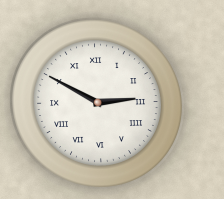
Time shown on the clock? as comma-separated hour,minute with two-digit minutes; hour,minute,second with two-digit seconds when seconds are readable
2,50
